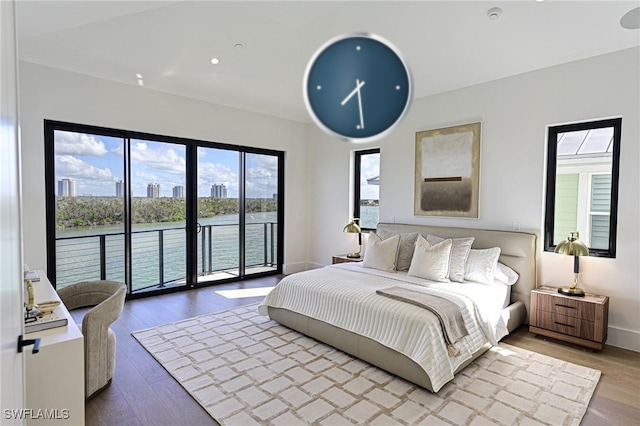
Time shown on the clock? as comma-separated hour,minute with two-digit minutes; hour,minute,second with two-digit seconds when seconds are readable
7,29
